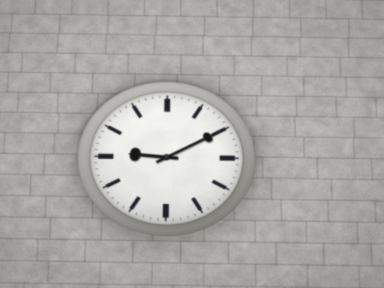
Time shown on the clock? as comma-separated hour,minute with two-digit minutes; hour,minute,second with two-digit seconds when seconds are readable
9,10
